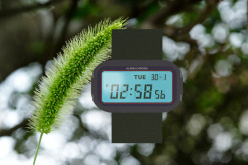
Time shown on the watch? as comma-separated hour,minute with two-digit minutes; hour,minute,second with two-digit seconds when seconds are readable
2,58,56
